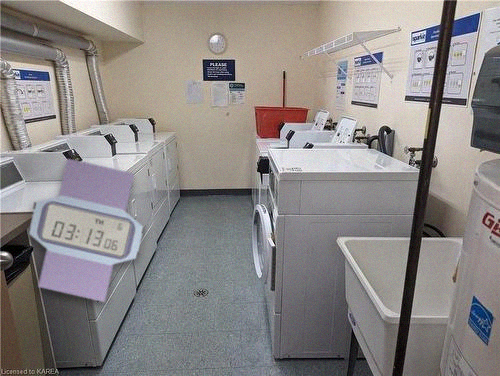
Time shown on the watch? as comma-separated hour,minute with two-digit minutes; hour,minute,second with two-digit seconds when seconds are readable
3,13,06
